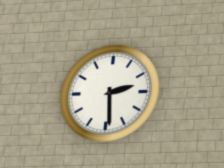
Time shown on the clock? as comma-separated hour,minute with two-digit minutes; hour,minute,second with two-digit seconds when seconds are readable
2,29
